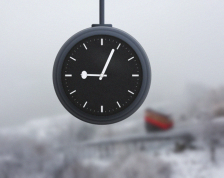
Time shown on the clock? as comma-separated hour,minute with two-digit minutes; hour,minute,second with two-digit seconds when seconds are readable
9,04
